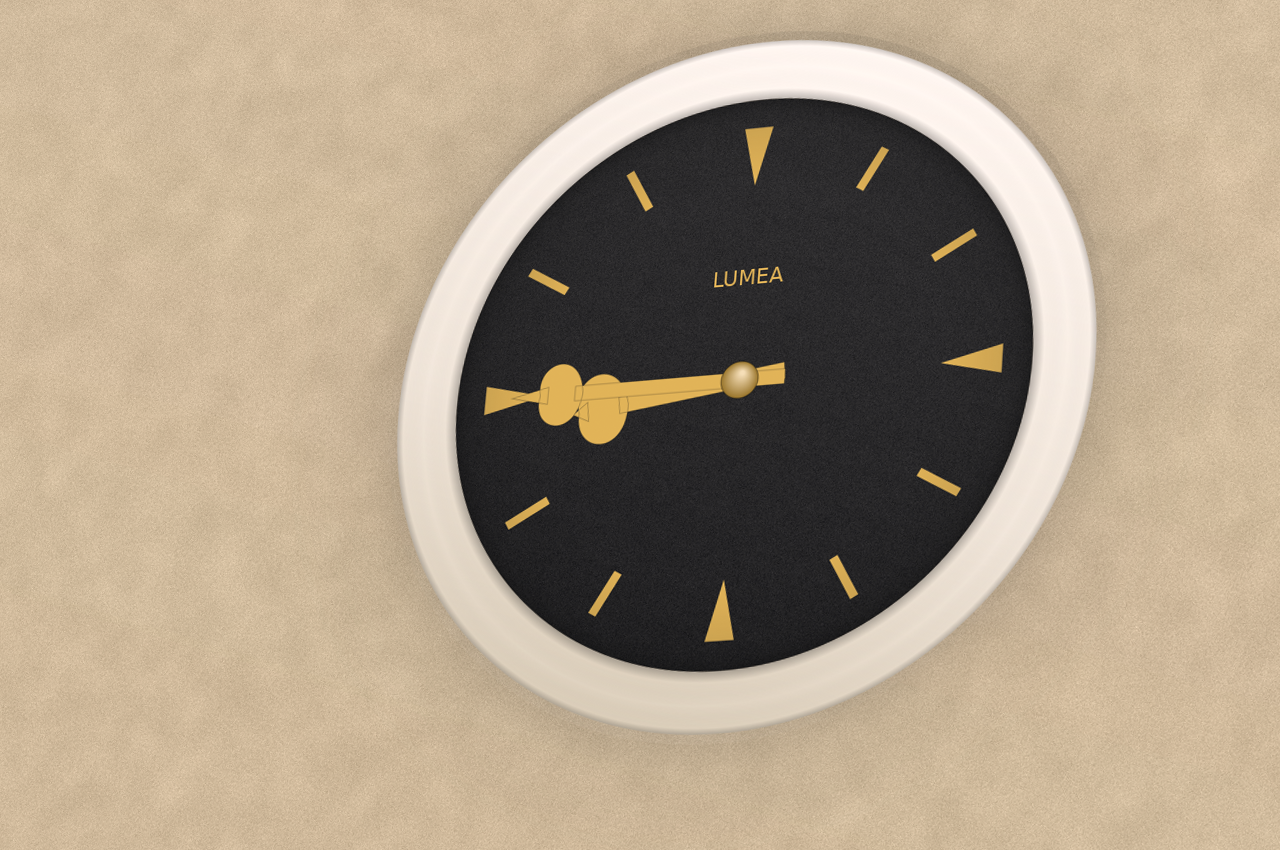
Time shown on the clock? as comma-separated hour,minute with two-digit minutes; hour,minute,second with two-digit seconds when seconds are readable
8,45
